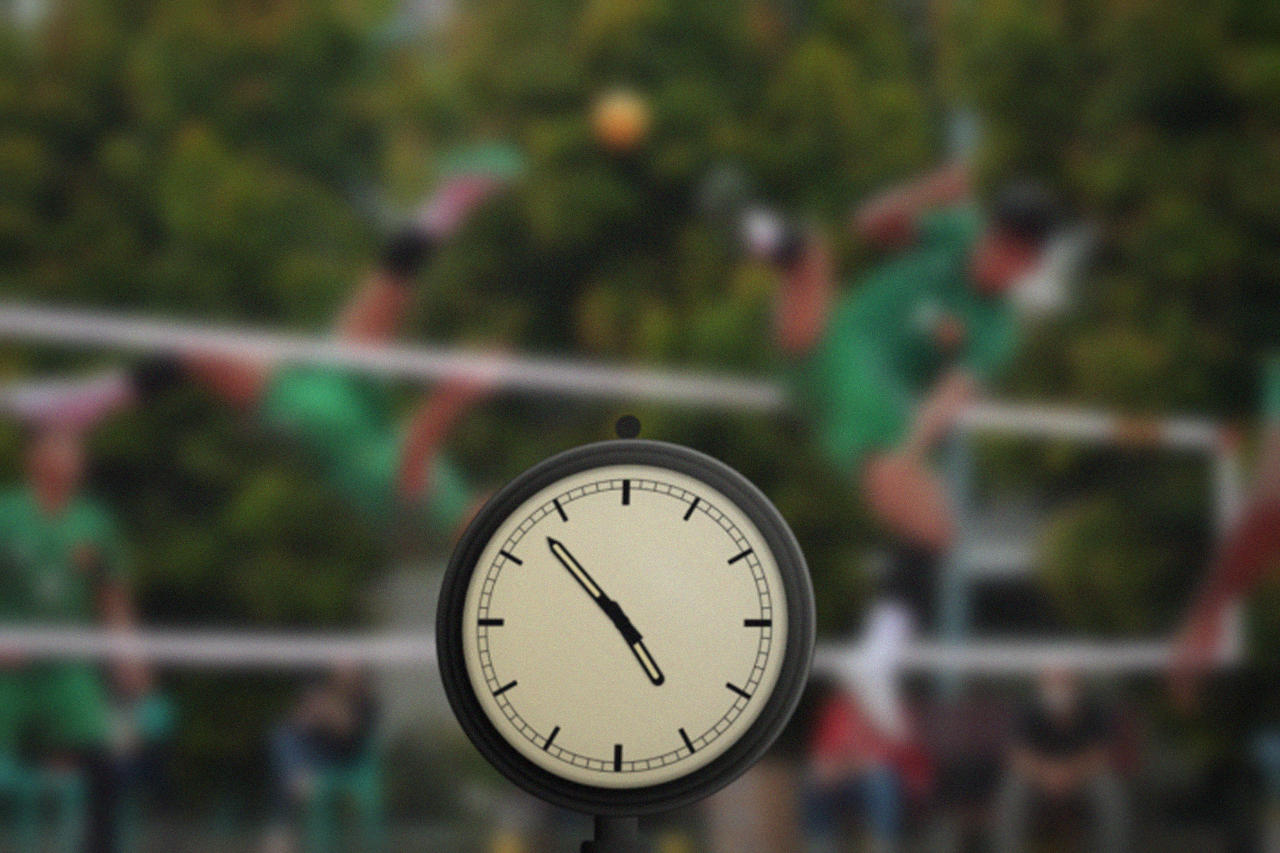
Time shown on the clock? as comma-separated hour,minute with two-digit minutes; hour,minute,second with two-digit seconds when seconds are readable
4,53
